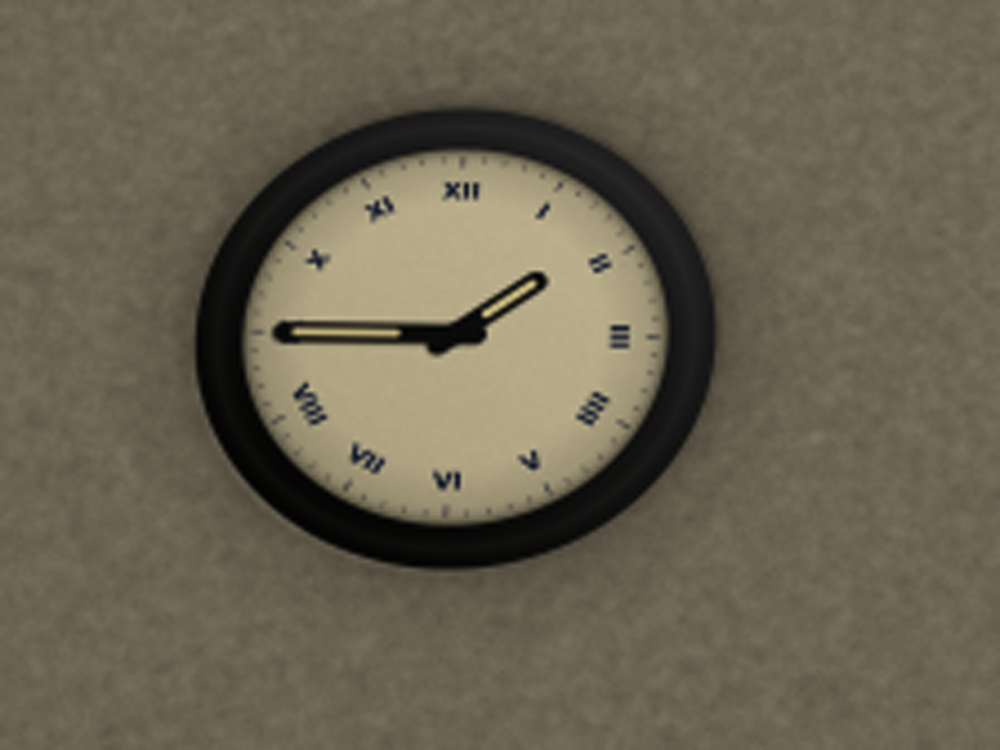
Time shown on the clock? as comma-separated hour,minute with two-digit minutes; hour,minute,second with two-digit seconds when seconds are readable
1,45
